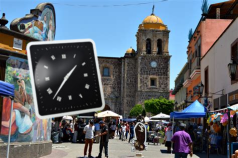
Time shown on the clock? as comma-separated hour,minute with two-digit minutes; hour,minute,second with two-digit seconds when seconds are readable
1,37
